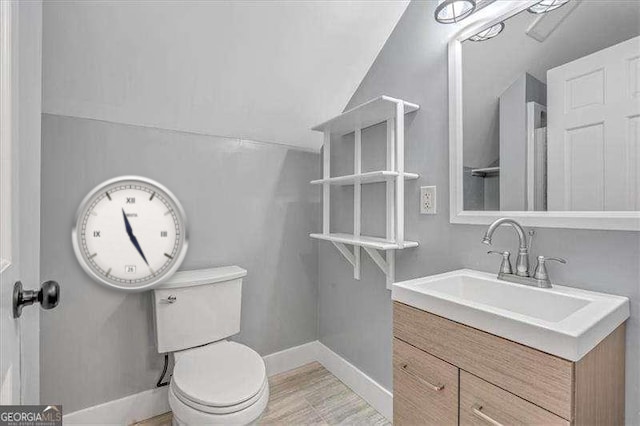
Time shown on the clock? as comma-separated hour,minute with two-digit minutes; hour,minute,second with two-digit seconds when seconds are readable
11,25
